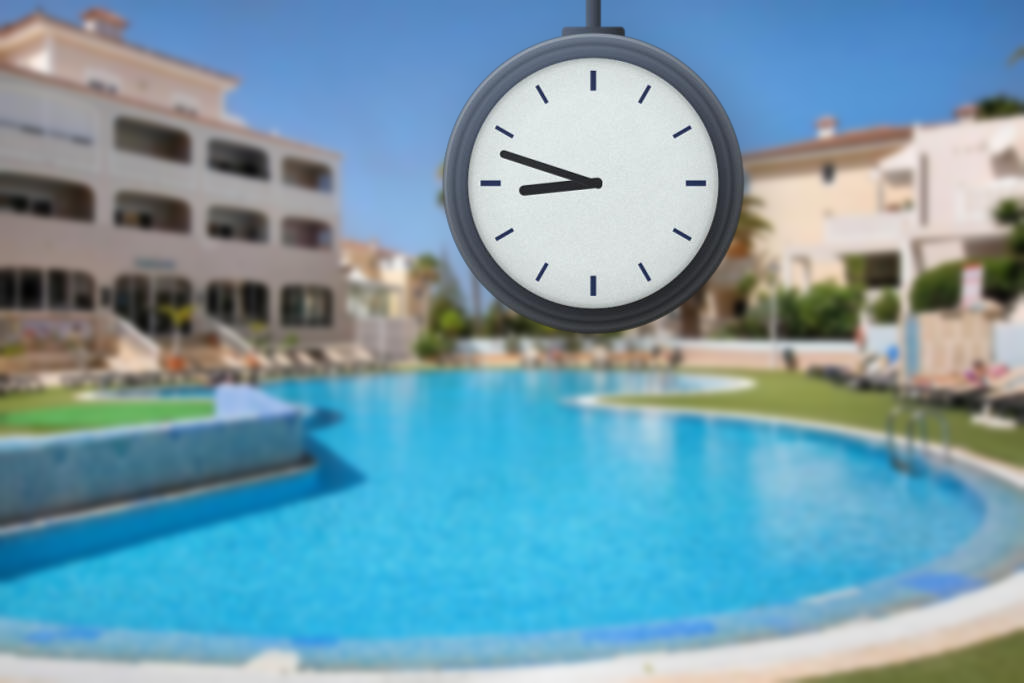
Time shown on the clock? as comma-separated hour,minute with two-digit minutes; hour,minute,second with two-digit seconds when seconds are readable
8,48
